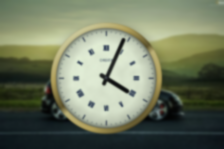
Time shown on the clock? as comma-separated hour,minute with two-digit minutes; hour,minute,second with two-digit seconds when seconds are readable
4,04
